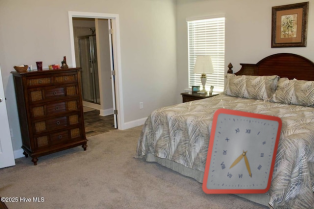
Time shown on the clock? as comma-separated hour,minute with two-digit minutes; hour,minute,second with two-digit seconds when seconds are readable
7,25
